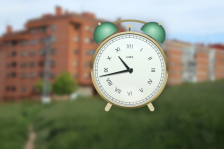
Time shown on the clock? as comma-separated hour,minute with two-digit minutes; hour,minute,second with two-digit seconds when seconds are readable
10,43
